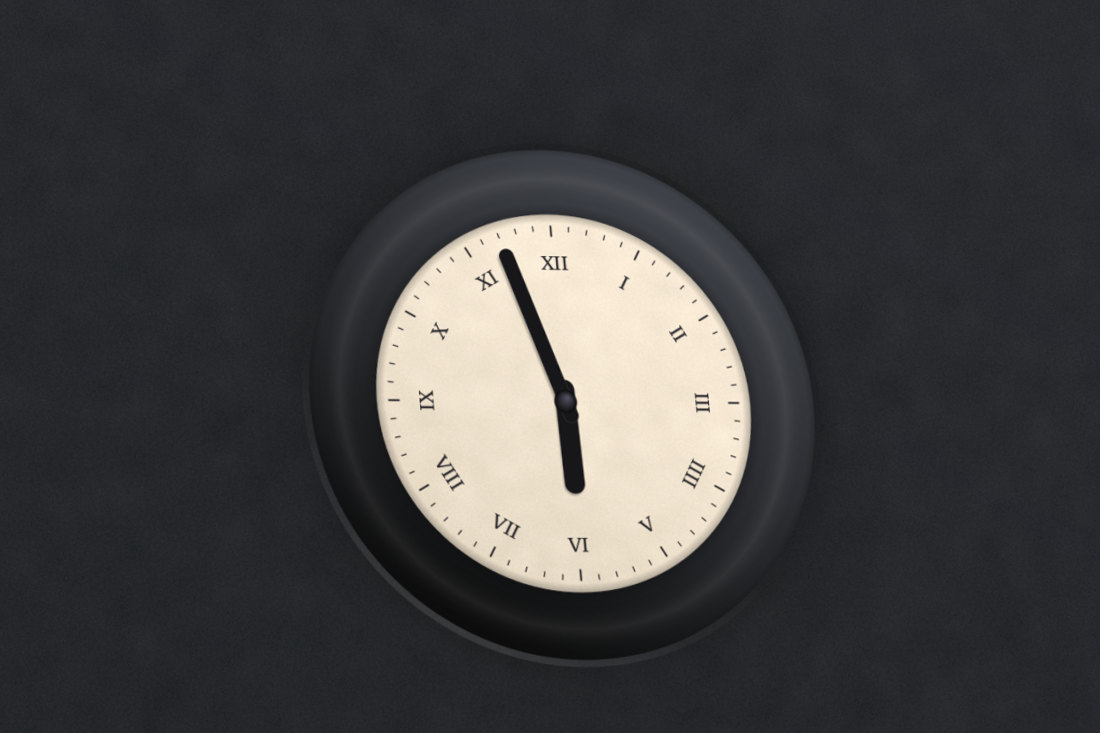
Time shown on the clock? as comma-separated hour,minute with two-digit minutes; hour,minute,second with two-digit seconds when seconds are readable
5,57
